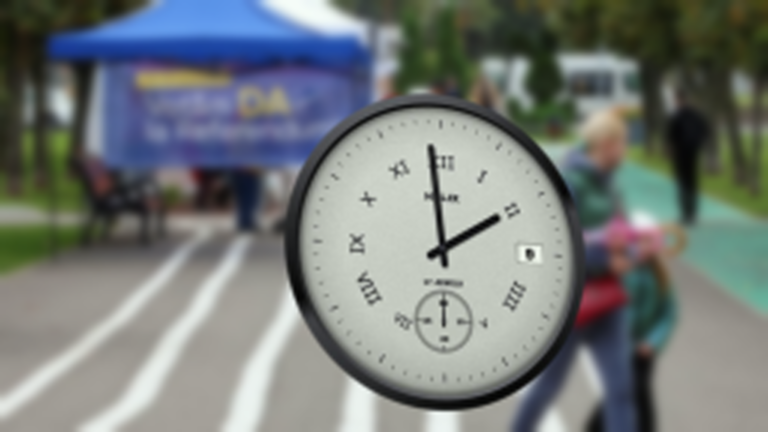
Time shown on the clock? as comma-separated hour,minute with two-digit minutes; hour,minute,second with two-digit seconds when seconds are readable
1,59
